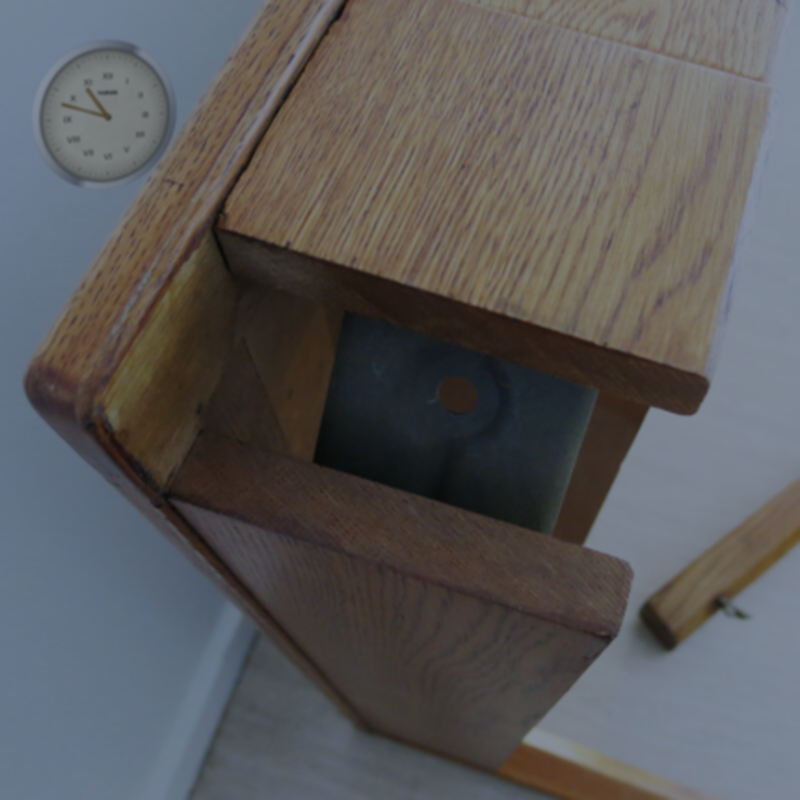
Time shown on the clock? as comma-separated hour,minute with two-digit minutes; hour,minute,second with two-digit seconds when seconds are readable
10,48
